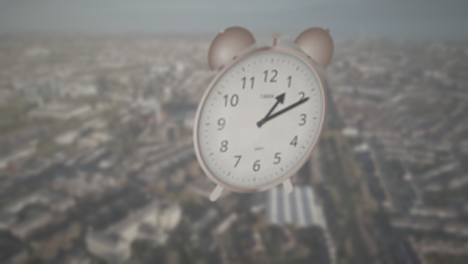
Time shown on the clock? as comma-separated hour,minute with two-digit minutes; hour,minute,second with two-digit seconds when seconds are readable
1,11
